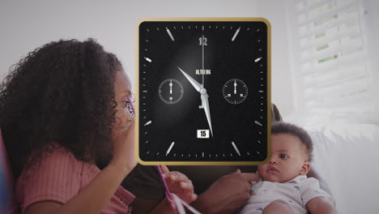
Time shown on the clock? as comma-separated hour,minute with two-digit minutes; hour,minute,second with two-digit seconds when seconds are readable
10,28
